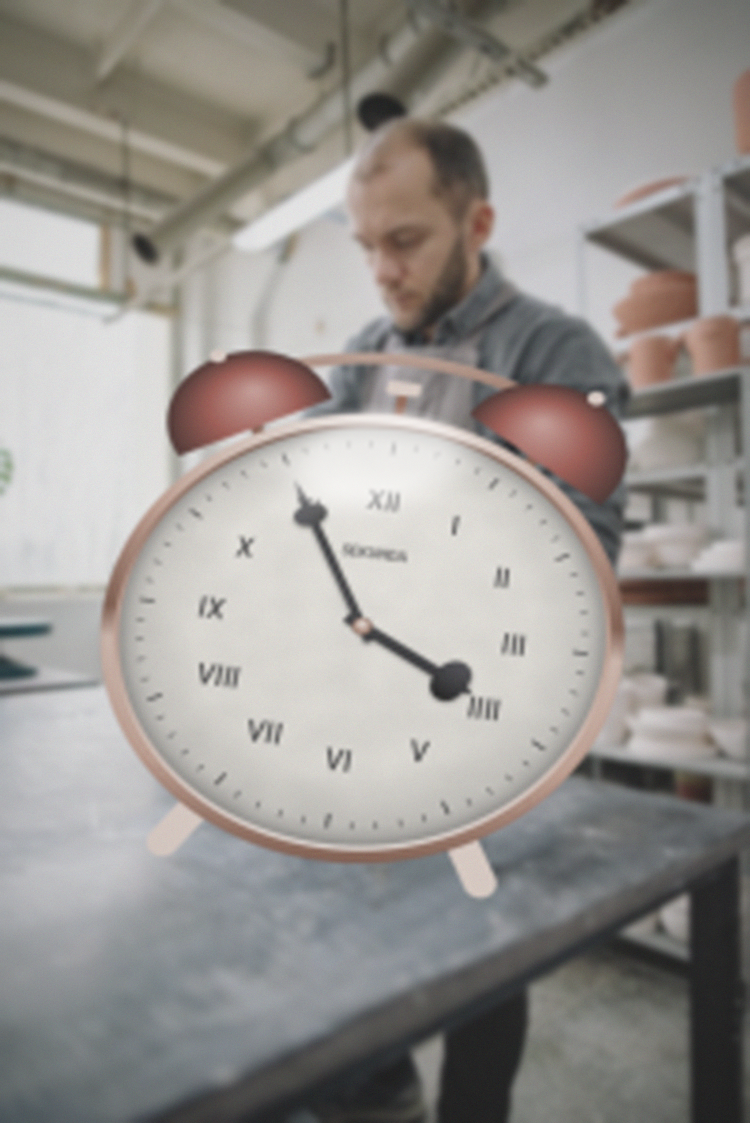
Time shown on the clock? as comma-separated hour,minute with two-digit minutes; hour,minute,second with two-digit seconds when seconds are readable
3,55
